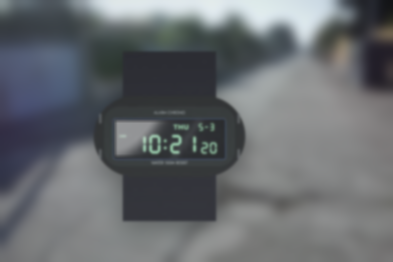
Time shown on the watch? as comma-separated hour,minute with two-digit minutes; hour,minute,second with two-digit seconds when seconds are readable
10,21,20
